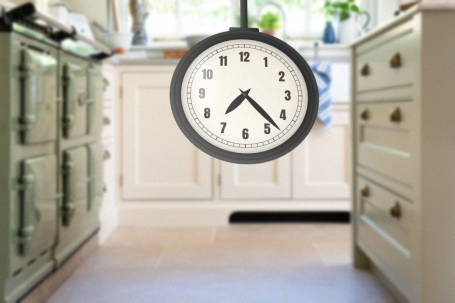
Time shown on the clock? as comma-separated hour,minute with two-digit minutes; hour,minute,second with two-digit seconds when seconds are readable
7,23
